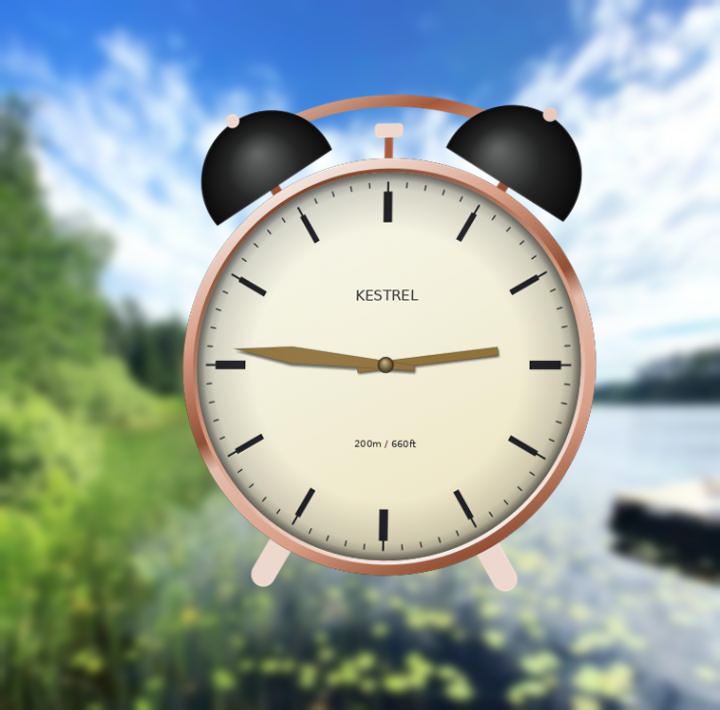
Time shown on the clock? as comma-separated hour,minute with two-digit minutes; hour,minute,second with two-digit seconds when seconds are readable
2,46
